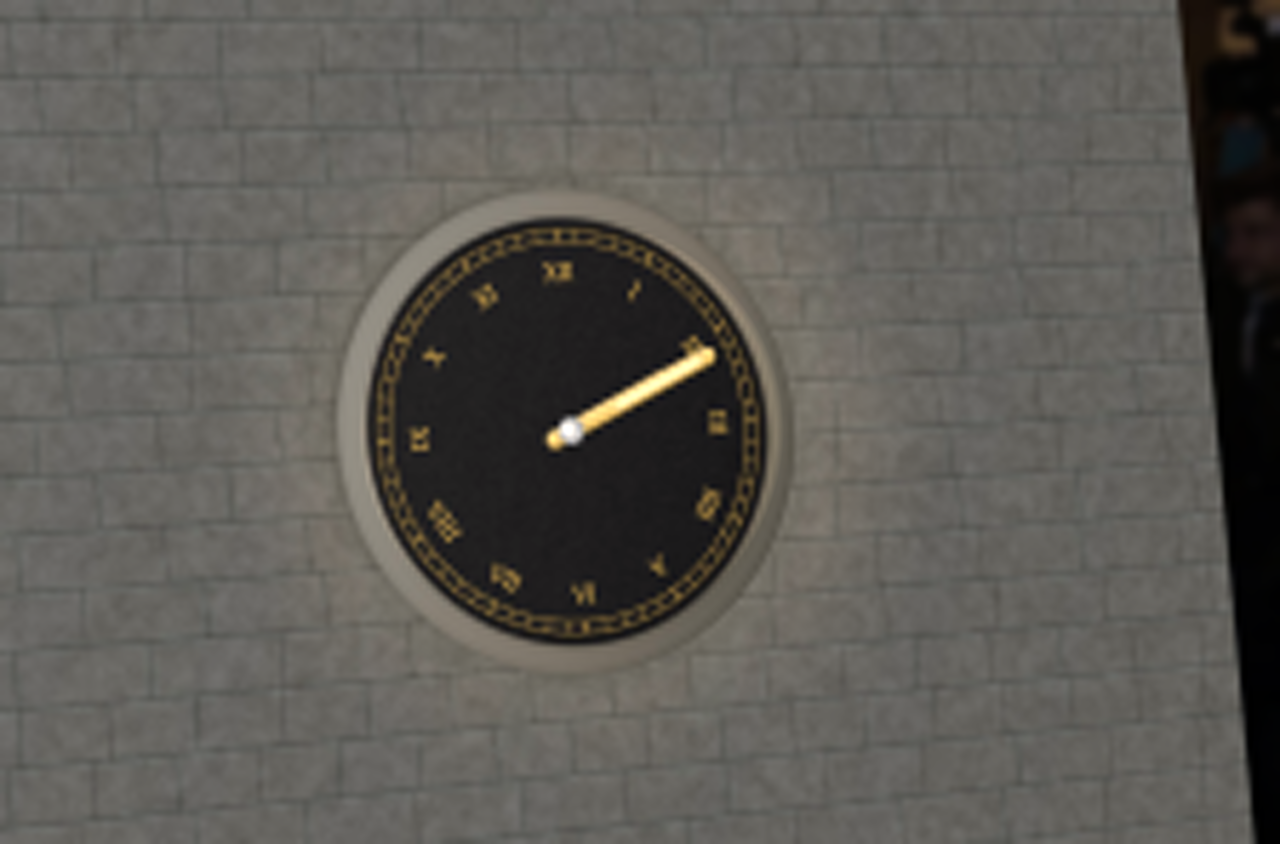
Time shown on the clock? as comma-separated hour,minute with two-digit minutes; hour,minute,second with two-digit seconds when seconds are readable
2,11
